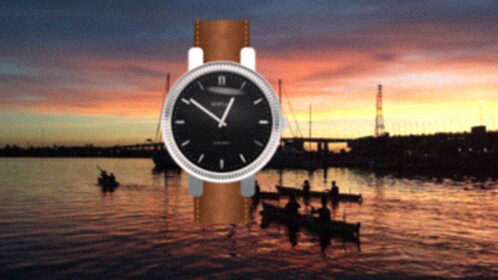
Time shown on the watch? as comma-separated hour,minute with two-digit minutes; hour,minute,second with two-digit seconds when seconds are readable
12,51
